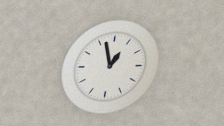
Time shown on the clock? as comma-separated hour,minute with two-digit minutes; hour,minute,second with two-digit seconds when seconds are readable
12,57
